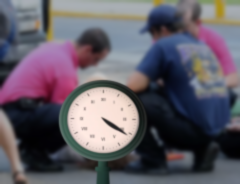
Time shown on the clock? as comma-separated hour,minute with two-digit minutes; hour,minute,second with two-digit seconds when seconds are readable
4,21
